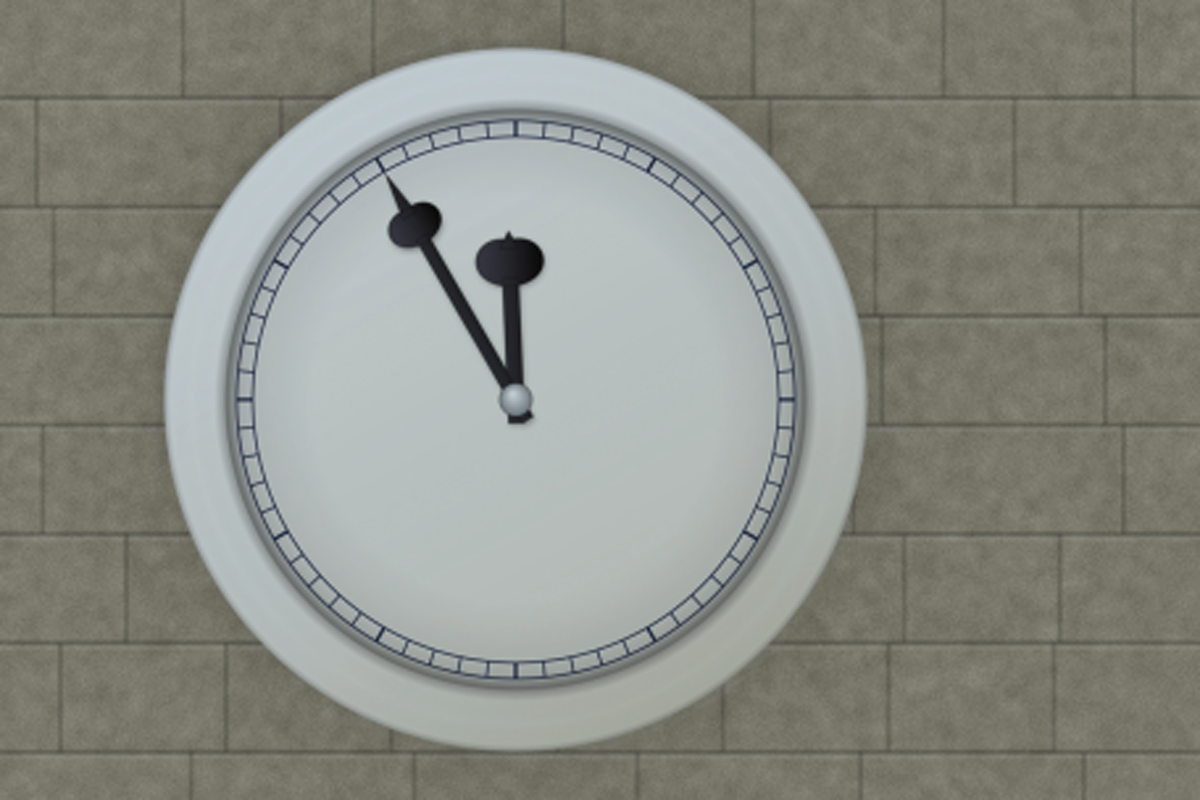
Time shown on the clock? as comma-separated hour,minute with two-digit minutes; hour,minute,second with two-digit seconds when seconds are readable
11,55
